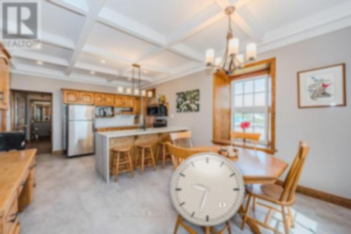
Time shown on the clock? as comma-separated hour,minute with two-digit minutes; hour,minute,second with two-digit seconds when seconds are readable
9,33
